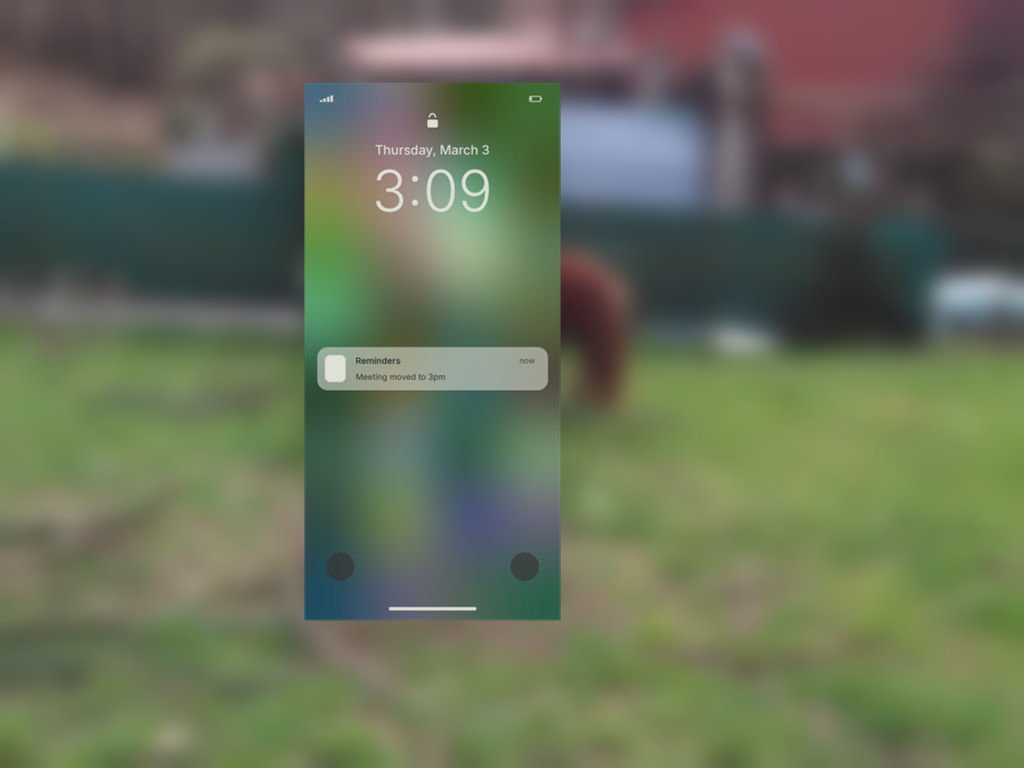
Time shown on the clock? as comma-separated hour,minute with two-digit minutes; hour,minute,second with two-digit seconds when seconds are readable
3,09
